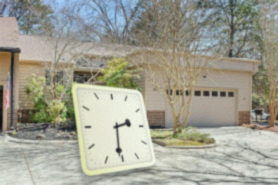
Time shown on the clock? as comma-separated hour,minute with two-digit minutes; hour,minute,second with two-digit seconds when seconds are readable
2,31
